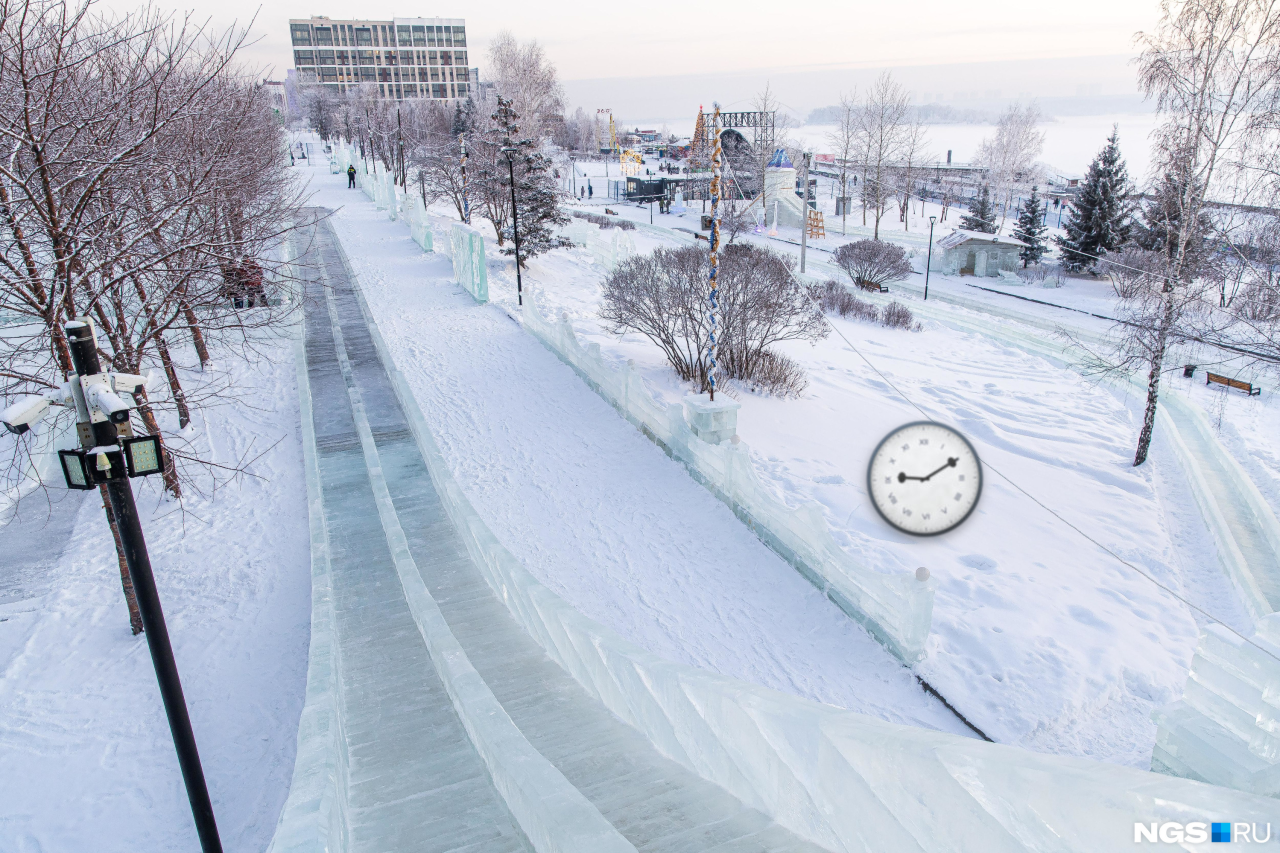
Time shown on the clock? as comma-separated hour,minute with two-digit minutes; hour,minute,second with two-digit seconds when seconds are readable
9,10
